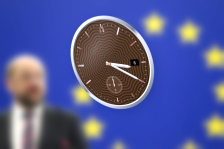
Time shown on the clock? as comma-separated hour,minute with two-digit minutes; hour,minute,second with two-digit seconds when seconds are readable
3,20
